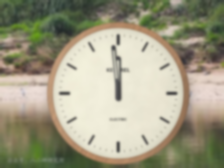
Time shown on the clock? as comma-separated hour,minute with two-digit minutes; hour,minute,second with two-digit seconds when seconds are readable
11,59
